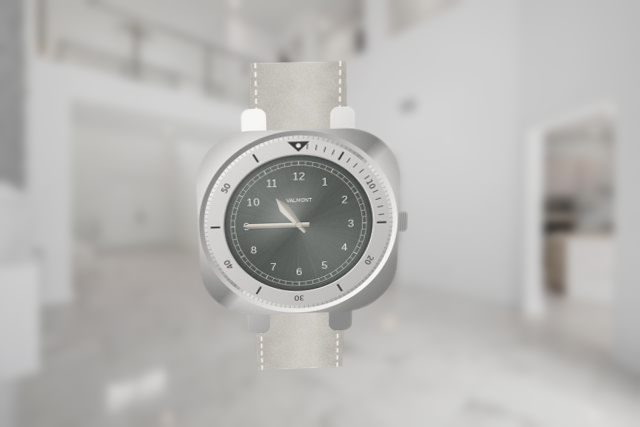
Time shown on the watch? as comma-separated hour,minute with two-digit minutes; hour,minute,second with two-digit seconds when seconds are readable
10,45
